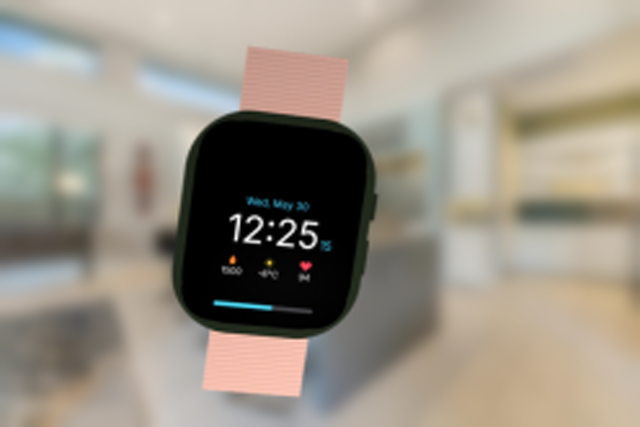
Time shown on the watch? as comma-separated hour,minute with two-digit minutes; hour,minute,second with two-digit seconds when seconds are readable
12,25
